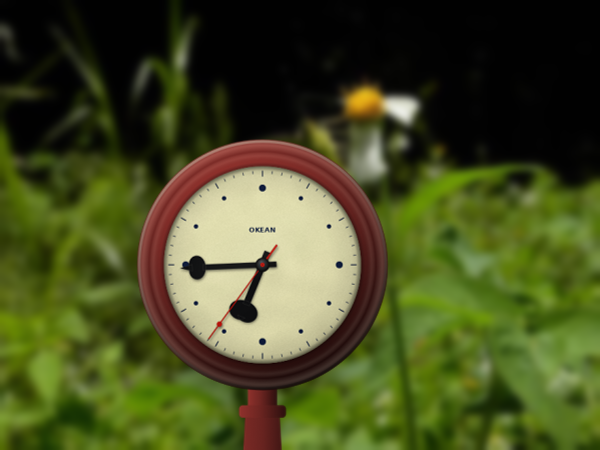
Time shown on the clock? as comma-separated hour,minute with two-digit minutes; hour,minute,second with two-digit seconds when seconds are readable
6,44,36
